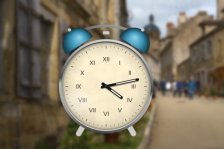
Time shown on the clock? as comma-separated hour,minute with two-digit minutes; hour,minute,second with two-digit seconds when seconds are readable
4,13
